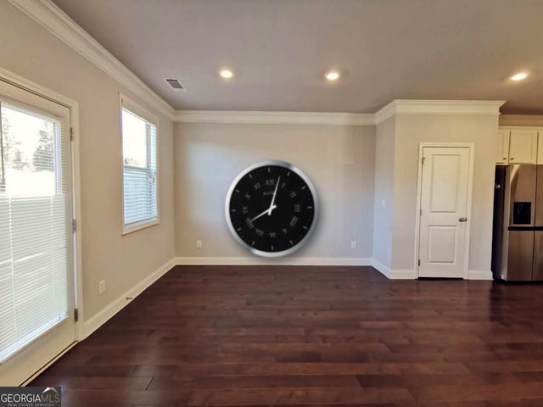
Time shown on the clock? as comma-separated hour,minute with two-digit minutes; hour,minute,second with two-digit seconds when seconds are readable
8,03
